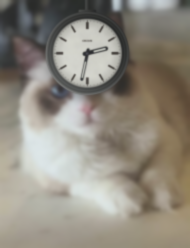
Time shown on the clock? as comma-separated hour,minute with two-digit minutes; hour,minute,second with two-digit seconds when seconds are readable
2,32
